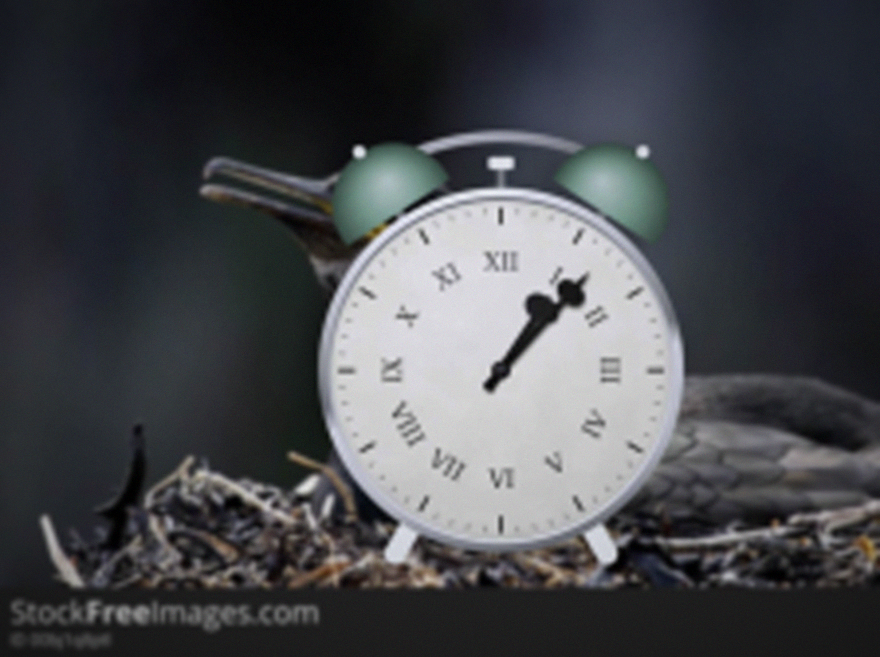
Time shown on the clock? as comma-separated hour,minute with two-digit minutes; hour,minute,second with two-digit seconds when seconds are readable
1,07
